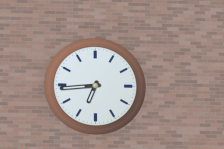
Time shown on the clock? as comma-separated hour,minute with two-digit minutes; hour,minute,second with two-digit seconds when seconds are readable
6,44
